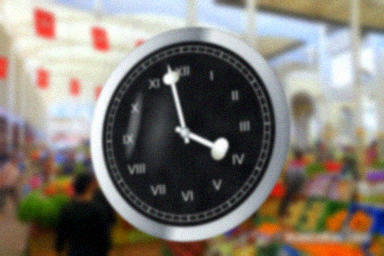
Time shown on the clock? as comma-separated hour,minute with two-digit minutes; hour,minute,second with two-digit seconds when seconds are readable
3,58
